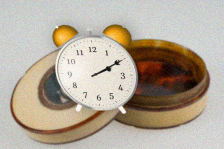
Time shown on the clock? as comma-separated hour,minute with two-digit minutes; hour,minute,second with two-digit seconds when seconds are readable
2,10
